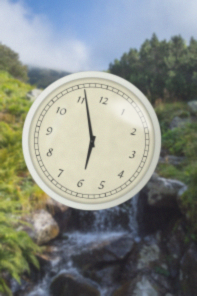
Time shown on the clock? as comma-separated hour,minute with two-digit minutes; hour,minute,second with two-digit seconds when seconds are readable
5,56
